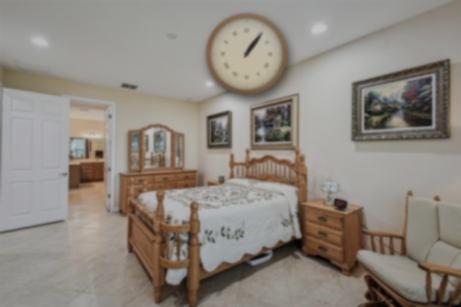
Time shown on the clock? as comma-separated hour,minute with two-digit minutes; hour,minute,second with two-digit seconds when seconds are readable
1,06
